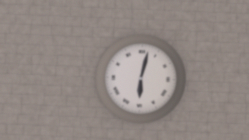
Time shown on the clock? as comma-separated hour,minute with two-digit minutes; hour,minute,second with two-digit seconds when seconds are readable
6,02
